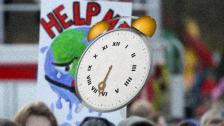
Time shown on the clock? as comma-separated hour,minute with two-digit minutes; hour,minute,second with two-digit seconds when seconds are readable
6,32
